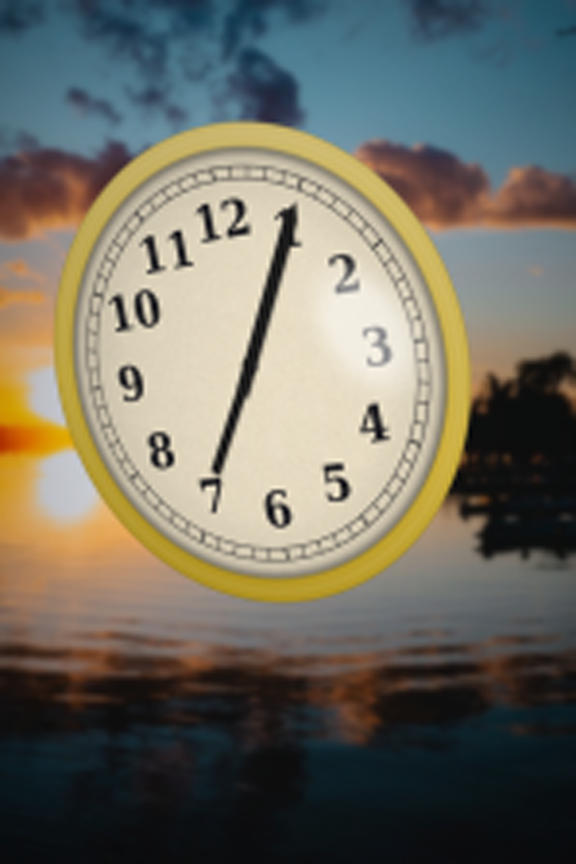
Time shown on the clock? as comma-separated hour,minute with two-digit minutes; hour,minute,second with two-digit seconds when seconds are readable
7,05
